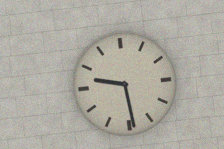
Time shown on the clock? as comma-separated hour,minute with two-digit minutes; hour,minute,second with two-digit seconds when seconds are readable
9,29
